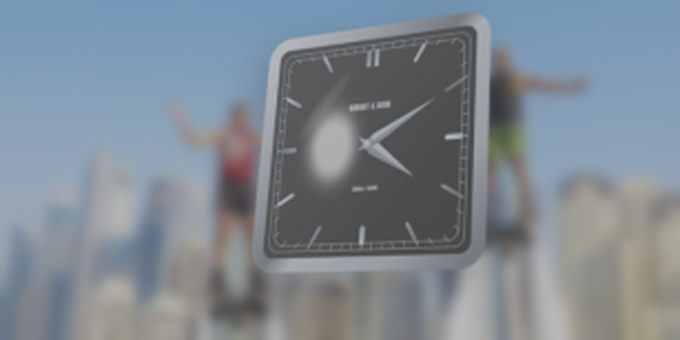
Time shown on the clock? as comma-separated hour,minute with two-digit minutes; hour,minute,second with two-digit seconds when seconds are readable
4,10
